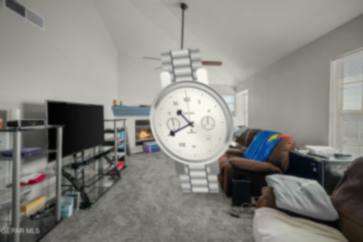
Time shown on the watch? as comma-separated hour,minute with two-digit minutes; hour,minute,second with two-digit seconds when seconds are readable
10,41
